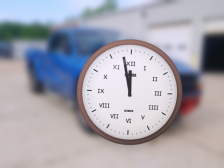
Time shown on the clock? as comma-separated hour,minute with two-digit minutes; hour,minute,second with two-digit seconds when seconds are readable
11,58
